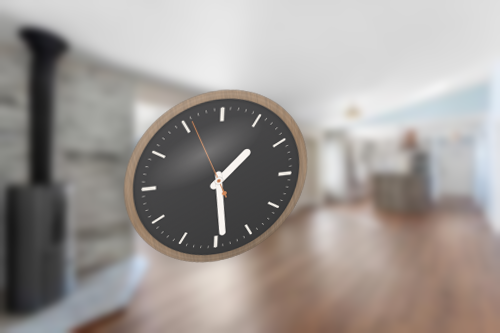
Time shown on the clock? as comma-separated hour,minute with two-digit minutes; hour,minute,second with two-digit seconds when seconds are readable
1,28,56
